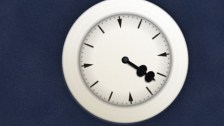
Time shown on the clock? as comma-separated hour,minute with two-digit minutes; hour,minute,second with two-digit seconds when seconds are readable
4,22
